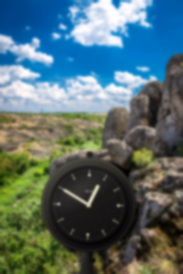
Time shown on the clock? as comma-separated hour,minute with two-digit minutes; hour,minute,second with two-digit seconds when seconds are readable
12,50
